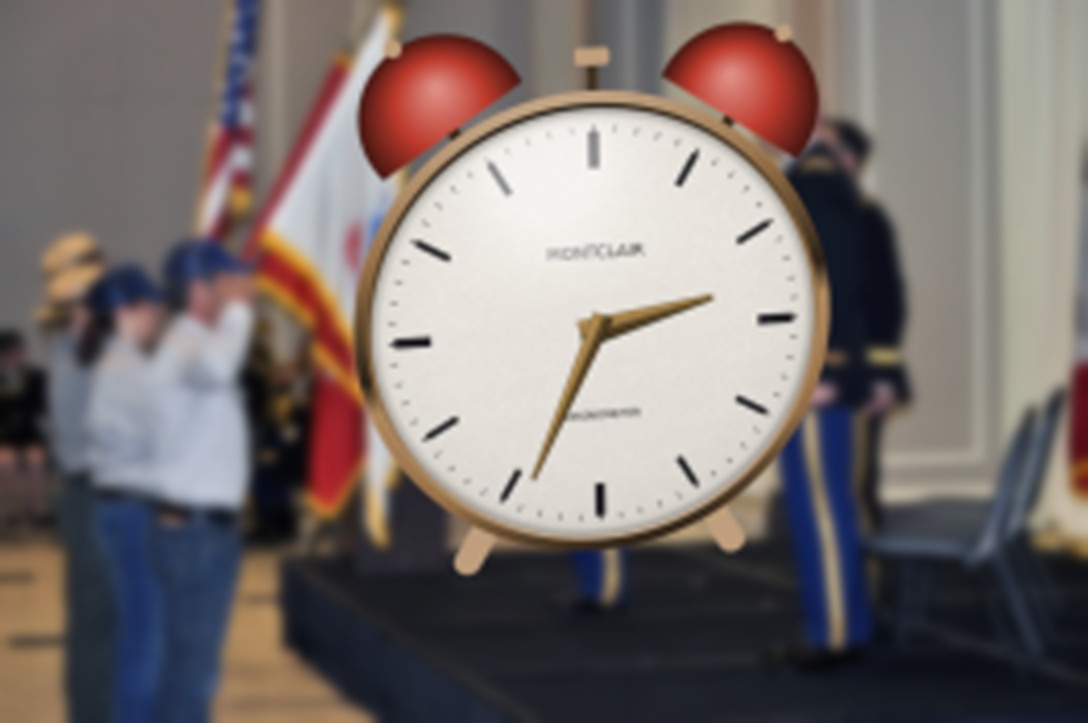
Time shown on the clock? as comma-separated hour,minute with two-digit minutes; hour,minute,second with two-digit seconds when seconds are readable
2,34
